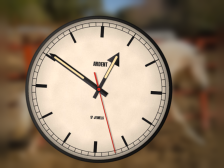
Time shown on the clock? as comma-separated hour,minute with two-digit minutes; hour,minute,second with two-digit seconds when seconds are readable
12,50,27
